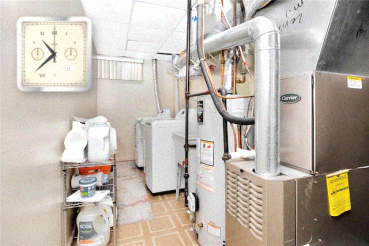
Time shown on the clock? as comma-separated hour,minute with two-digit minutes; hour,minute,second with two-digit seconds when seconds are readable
10,38
